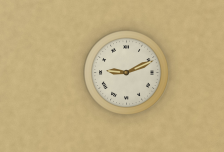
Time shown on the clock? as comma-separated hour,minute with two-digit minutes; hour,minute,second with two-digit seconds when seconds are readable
9,11
